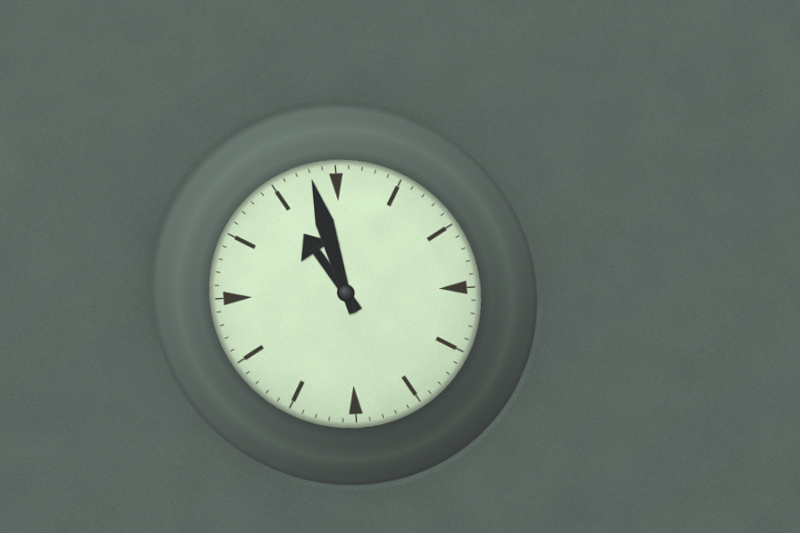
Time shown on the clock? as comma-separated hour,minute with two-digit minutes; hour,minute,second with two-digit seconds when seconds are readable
10,58
